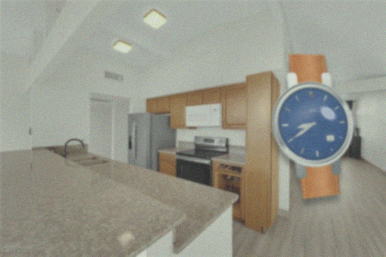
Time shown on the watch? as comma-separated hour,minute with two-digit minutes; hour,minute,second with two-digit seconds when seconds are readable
8,40
